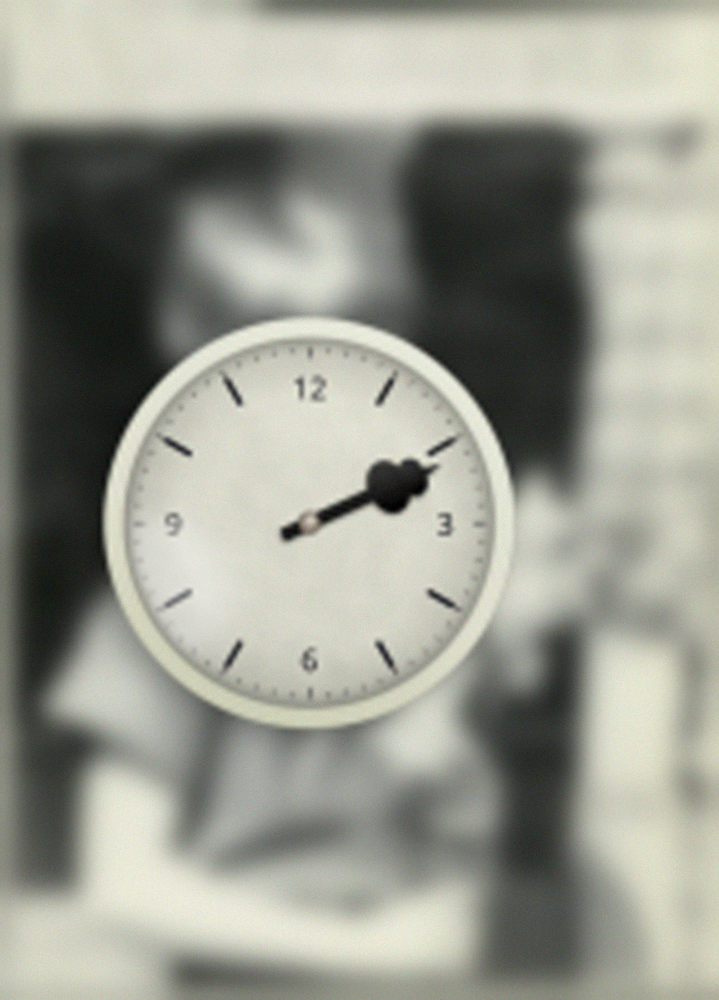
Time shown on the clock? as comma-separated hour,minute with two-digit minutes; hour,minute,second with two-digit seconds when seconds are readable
2,11
